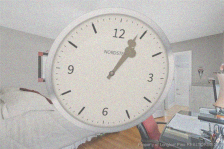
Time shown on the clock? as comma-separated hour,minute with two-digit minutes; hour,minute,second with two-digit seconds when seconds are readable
1,04
